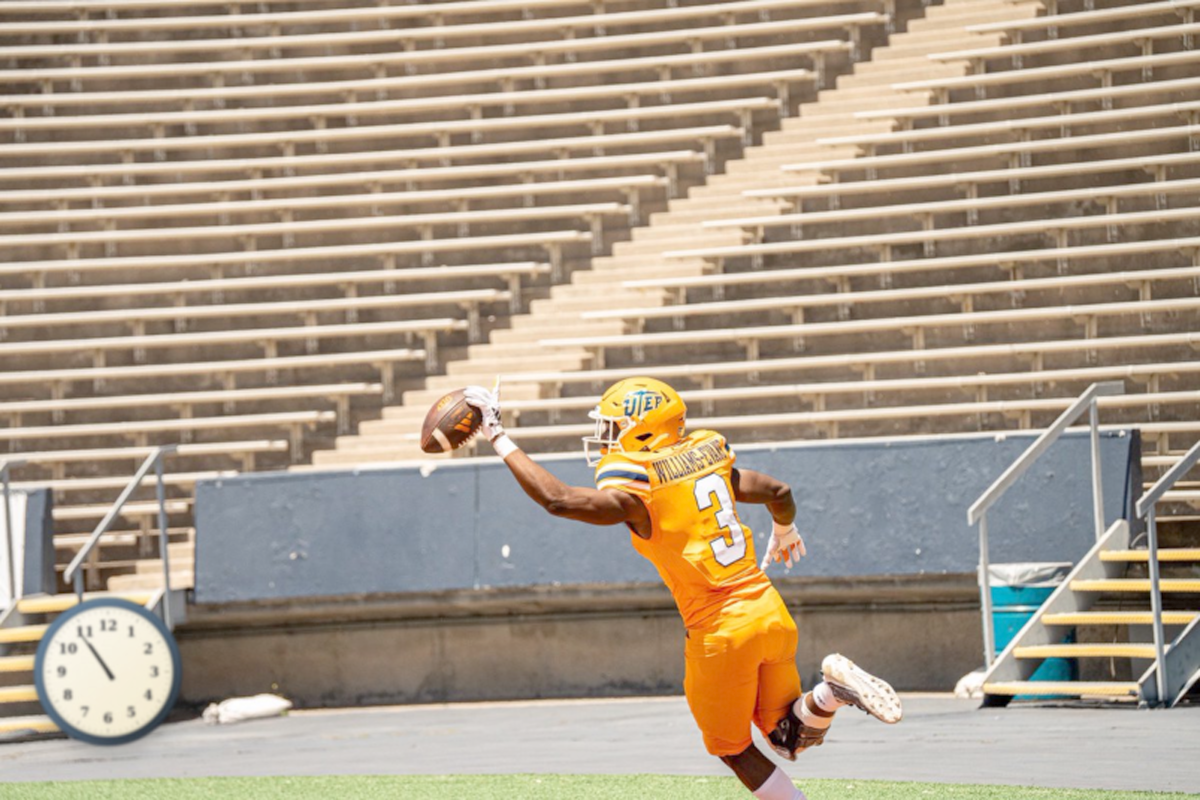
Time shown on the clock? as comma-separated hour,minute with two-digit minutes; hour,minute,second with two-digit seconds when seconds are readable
10,54
